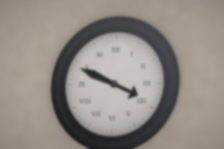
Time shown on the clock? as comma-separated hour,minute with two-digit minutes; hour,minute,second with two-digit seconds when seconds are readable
3,49
